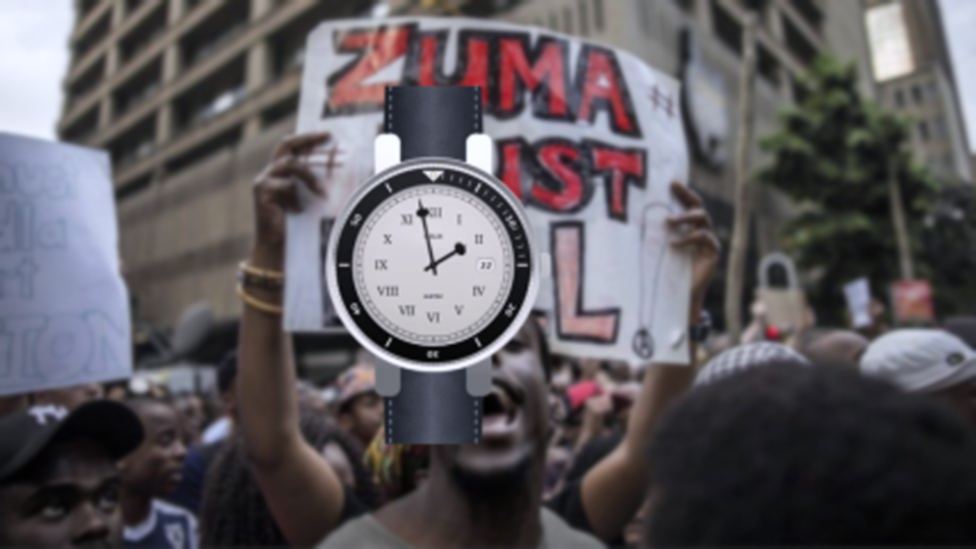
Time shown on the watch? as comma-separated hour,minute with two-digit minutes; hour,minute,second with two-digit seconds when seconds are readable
1,58
